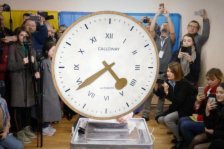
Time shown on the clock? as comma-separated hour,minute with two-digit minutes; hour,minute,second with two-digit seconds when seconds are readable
4,39
